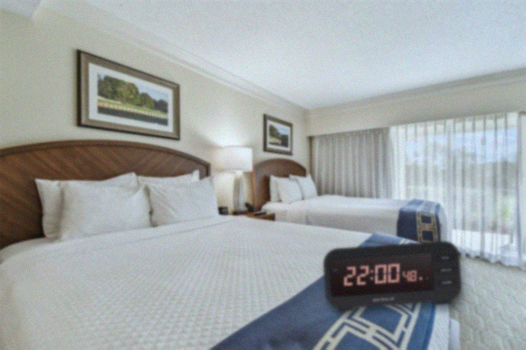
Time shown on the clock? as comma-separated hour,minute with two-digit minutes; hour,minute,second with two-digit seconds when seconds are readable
22,00
